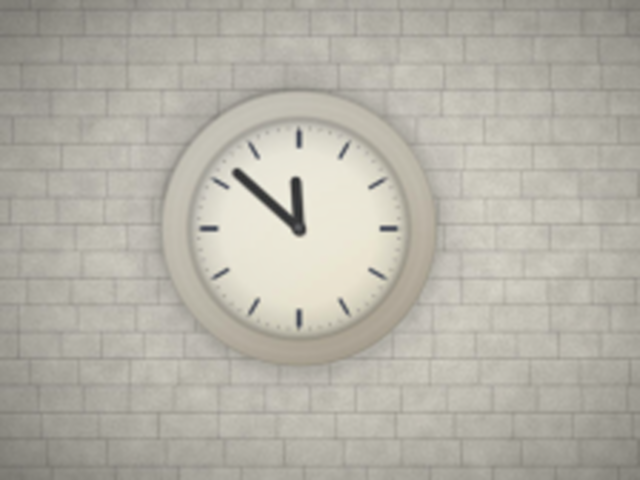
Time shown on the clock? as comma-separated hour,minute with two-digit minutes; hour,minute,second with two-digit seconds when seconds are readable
11,52
